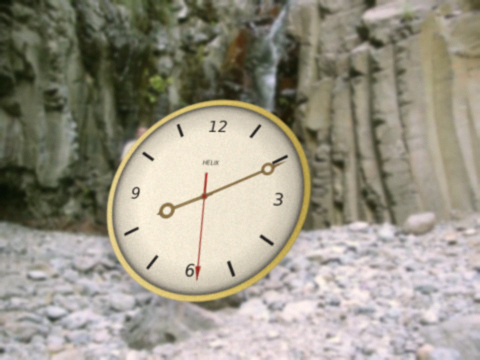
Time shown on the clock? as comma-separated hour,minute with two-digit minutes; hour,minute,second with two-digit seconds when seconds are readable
8,10,29
